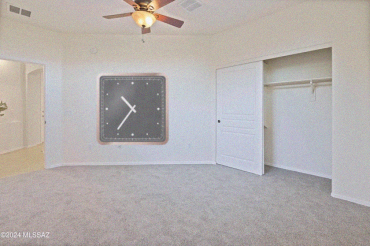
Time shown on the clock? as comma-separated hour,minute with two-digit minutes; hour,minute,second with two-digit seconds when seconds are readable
10,36
